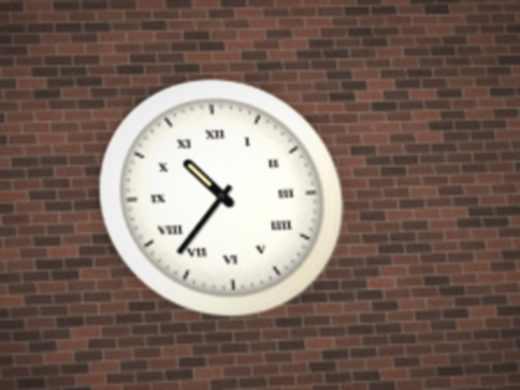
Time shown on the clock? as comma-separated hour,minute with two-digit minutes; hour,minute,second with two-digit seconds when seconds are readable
10,37
